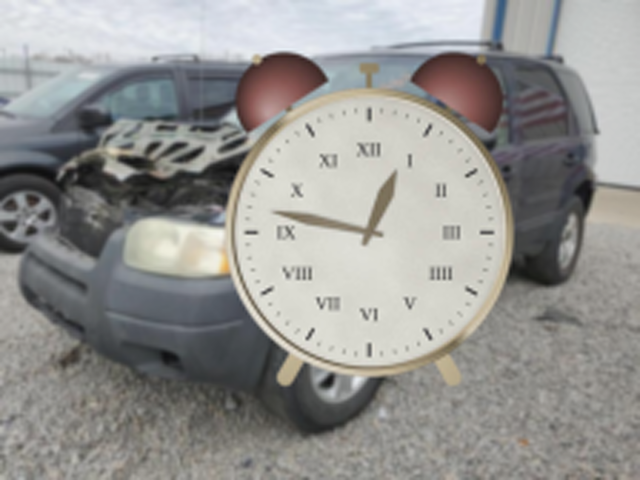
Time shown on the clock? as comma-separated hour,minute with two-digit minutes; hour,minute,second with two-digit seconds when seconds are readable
12,47
